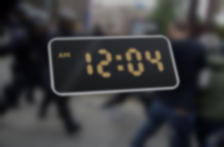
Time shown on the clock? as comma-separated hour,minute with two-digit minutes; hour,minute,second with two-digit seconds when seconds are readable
12,04
